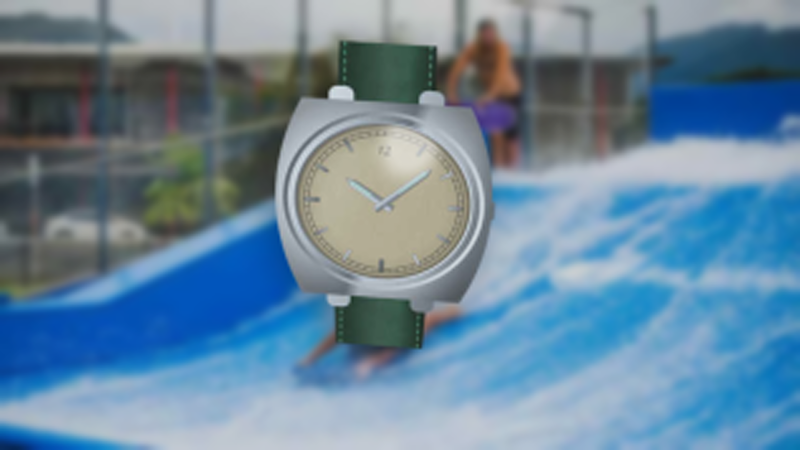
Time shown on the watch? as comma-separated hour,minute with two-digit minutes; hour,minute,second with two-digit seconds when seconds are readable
10,08
